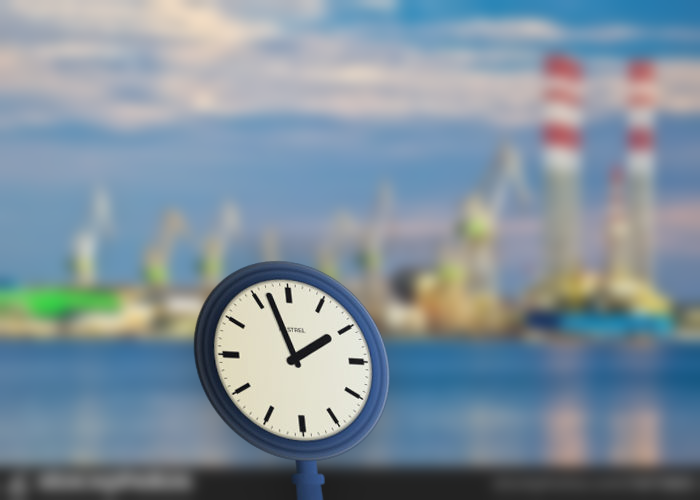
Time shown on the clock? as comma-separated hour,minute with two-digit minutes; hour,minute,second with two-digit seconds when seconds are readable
1,57
